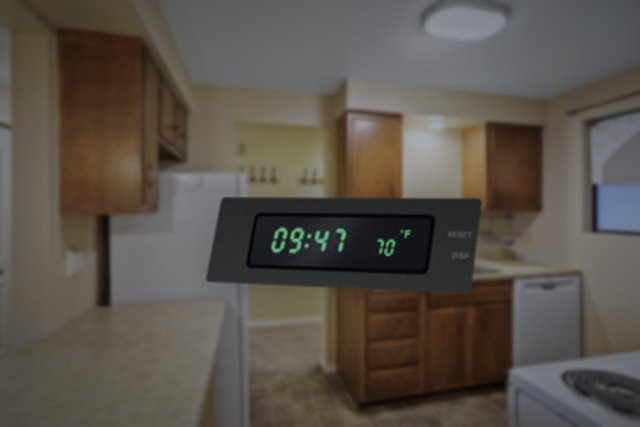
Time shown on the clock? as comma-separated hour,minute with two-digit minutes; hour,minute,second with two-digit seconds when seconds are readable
9,47
